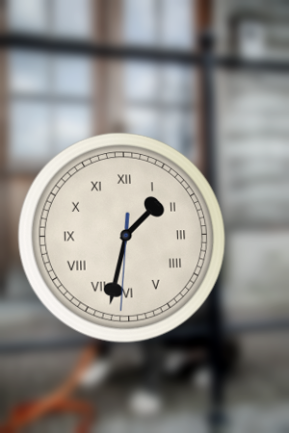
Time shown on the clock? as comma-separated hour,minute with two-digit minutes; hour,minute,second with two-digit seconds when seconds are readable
1,32,31
